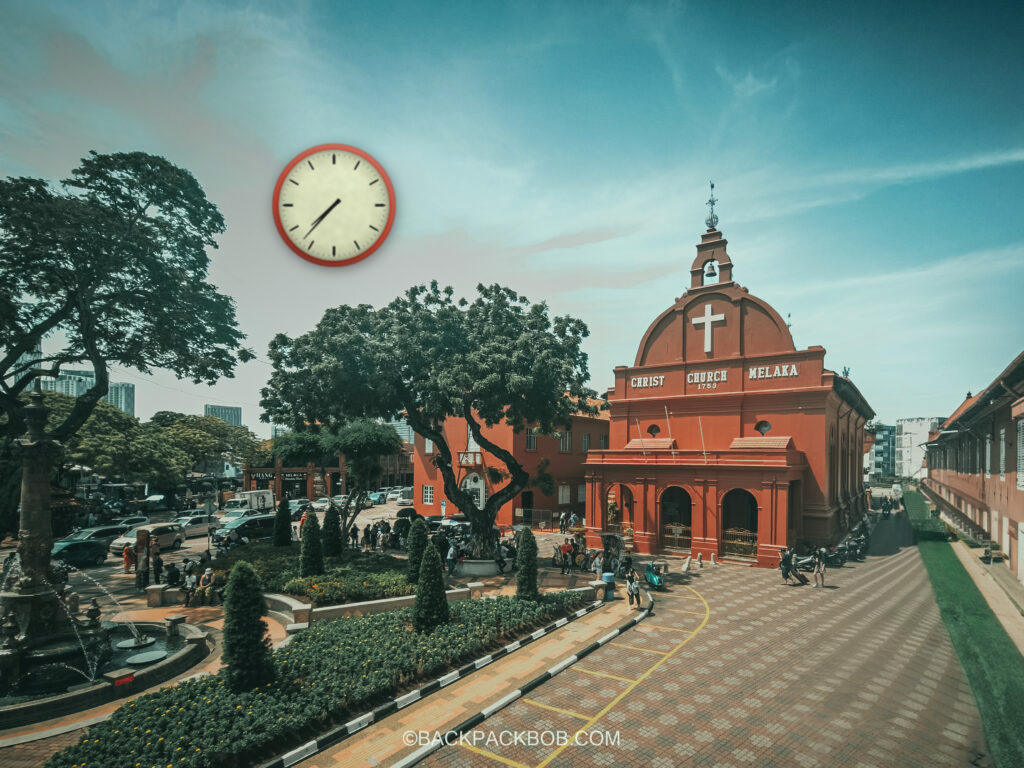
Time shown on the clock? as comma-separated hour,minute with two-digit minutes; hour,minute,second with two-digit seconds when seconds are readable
7,37
